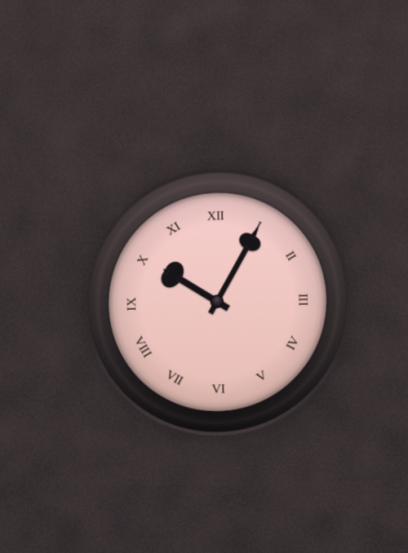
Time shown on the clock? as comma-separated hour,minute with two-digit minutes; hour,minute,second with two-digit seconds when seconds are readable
10,05
